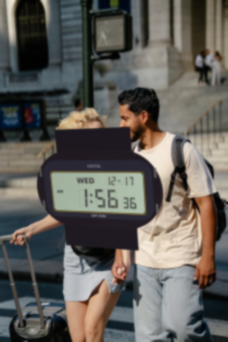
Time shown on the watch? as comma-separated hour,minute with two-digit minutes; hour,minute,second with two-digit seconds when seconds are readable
1,56,36
